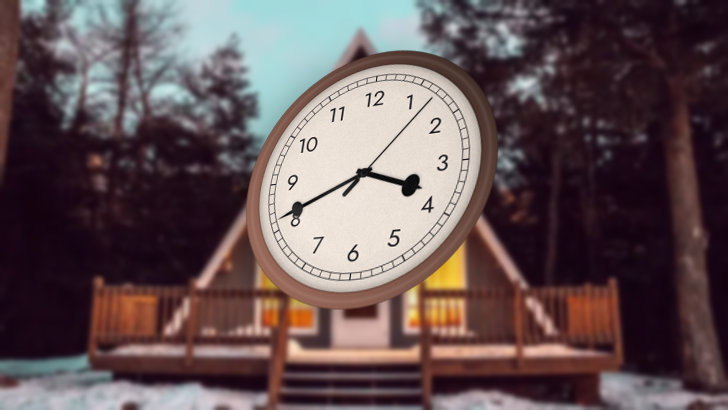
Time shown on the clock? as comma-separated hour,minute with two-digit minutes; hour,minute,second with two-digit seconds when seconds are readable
3,41,07
